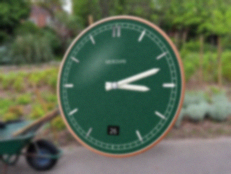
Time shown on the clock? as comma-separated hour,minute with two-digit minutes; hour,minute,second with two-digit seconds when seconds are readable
3,12
